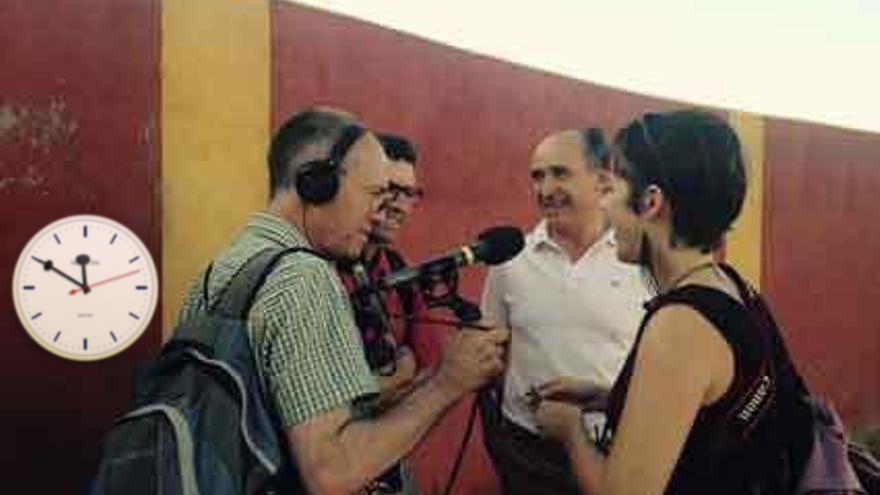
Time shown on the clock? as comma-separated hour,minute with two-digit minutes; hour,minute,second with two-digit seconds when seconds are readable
11,50,12
